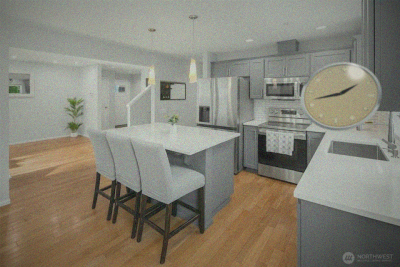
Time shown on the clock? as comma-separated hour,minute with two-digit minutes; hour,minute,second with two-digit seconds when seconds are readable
1,42
